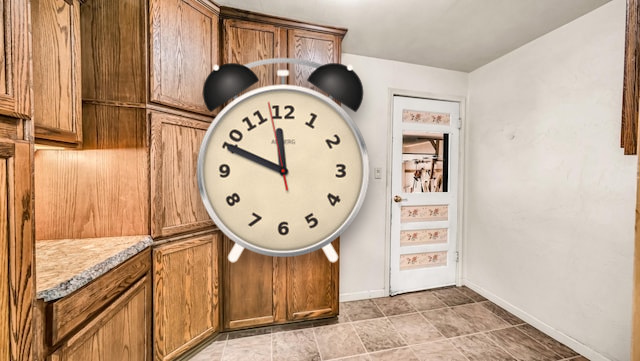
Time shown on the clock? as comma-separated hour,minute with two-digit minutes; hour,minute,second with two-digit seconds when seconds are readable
11,48,58
